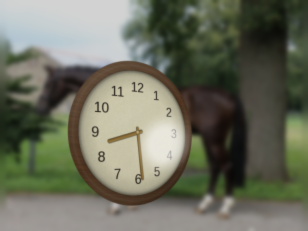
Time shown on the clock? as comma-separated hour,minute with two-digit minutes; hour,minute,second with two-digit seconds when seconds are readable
8,29
